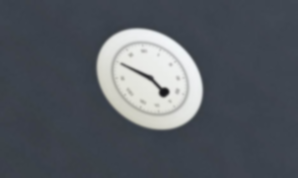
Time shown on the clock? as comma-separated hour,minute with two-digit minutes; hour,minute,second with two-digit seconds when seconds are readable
4,50
